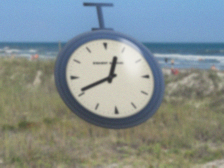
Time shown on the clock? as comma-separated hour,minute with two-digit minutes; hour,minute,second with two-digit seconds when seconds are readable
12,41
